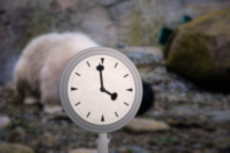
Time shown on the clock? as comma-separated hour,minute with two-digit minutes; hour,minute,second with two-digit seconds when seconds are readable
3,59
